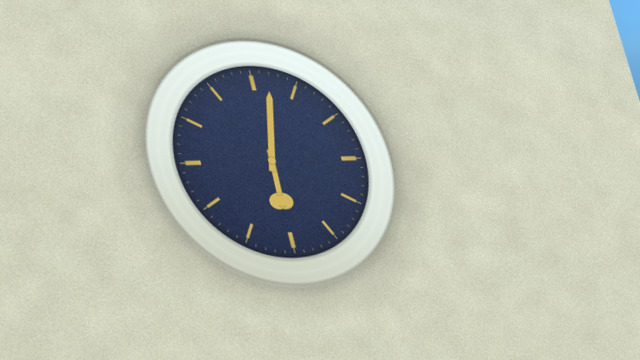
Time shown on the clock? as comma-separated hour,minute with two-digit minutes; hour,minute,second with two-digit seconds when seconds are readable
6,02
